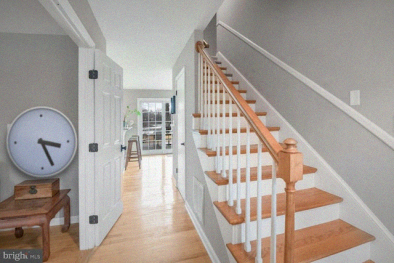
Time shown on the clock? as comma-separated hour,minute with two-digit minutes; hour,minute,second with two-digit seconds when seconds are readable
3,26
